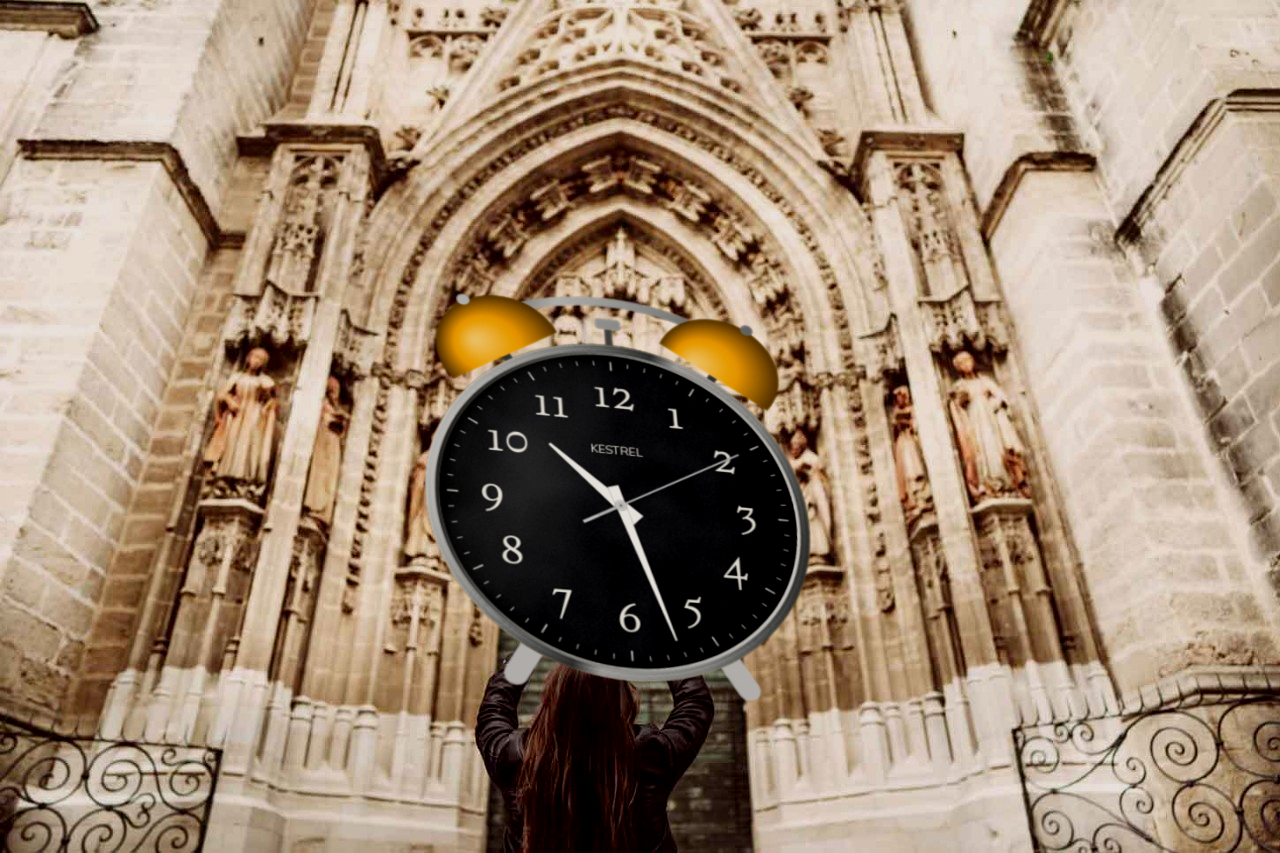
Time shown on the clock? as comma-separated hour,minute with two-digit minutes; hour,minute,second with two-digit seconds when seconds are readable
10,27,10
